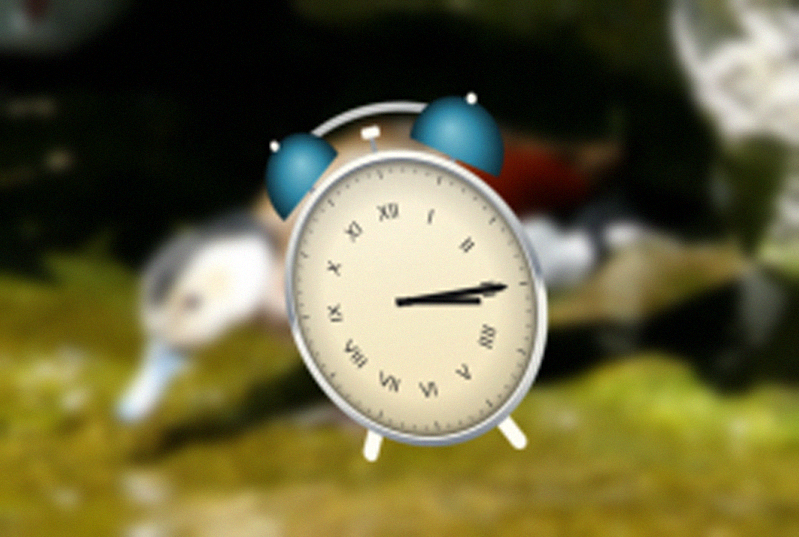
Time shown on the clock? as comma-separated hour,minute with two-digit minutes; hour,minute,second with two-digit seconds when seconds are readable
3,15
